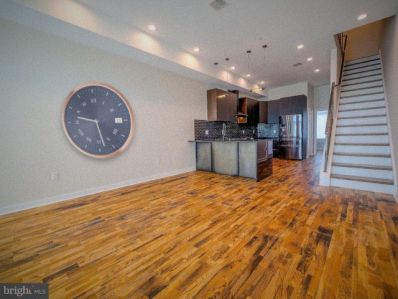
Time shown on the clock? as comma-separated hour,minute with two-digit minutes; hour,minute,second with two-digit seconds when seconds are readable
9,28
